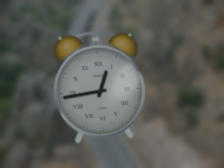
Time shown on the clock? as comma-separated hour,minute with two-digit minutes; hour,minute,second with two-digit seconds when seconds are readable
12,44
